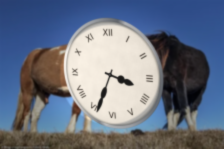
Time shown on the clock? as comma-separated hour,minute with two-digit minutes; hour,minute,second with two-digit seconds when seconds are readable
3,34
